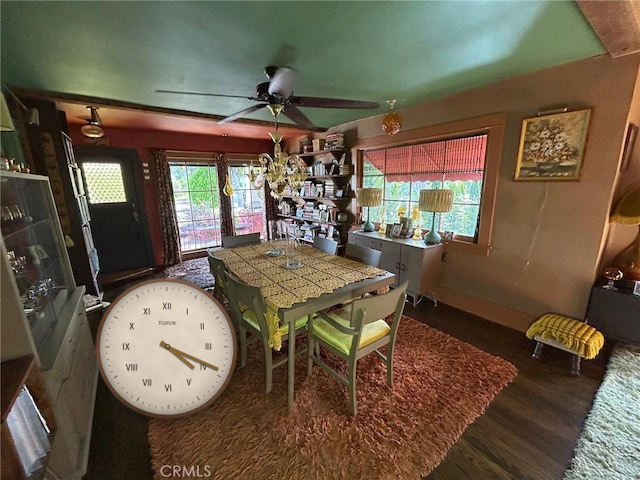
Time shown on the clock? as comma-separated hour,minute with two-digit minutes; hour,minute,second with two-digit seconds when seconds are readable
4,19
